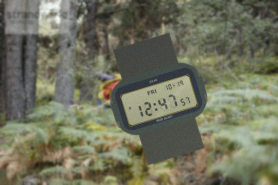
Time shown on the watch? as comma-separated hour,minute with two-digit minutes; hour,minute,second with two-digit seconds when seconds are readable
12,47,57
